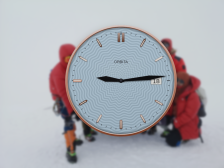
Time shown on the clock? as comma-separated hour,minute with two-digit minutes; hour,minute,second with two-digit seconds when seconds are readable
9,14
